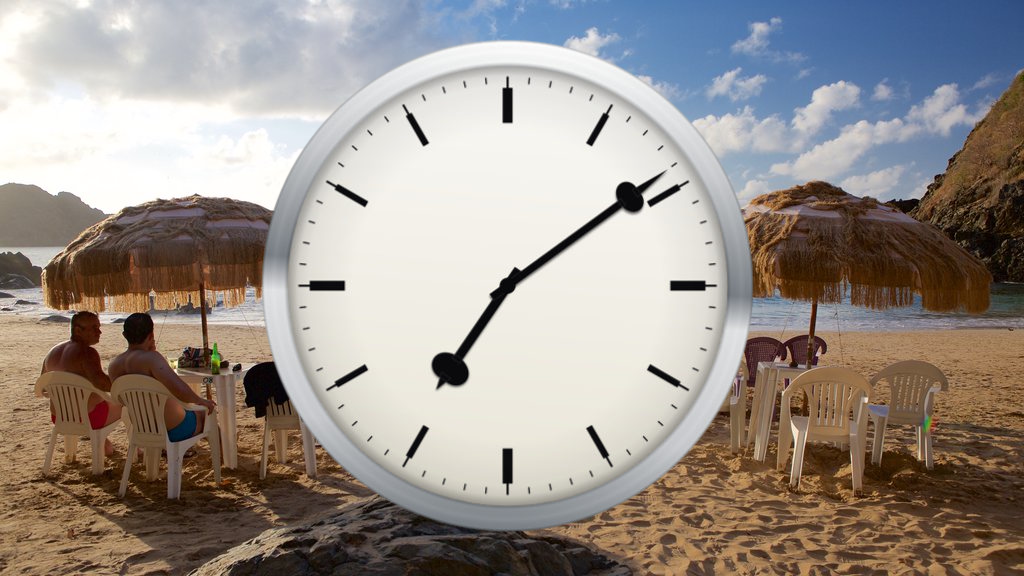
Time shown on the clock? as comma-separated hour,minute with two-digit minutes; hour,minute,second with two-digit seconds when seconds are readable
7,09
